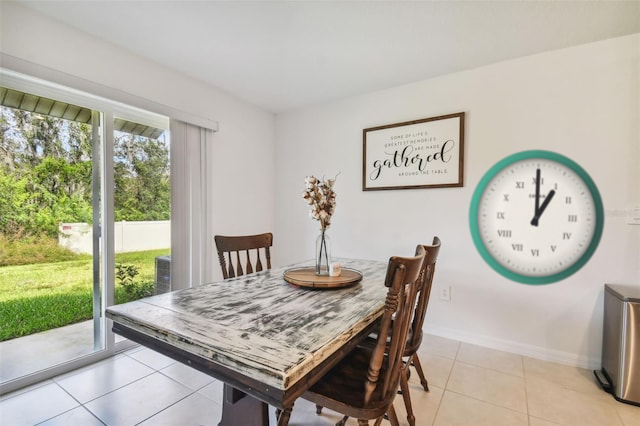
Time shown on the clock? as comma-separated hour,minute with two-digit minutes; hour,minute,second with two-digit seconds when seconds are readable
1,00
